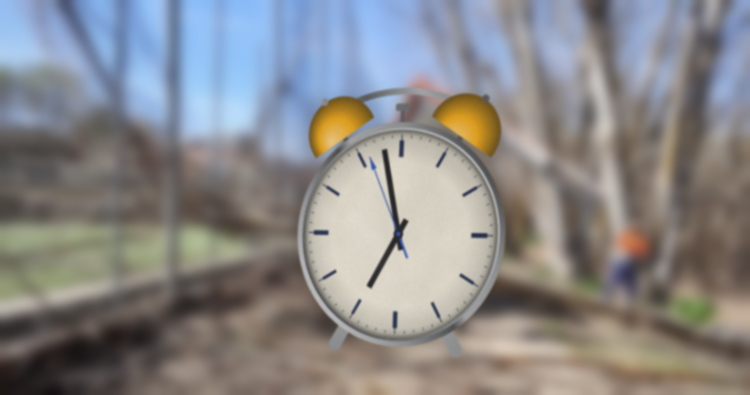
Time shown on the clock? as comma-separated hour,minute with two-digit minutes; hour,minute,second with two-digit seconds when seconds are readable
6,57,56
